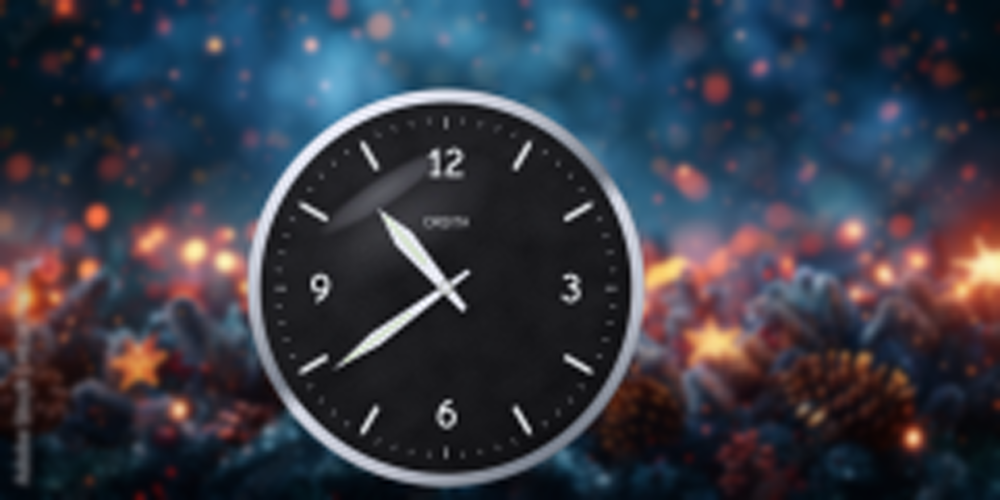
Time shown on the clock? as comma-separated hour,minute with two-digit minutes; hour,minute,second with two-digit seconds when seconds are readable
10,39
